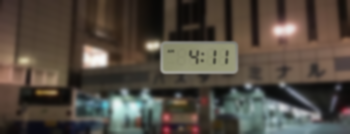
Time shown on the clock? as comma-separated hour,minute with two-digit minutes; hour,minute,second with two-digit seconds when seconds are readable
4,11
